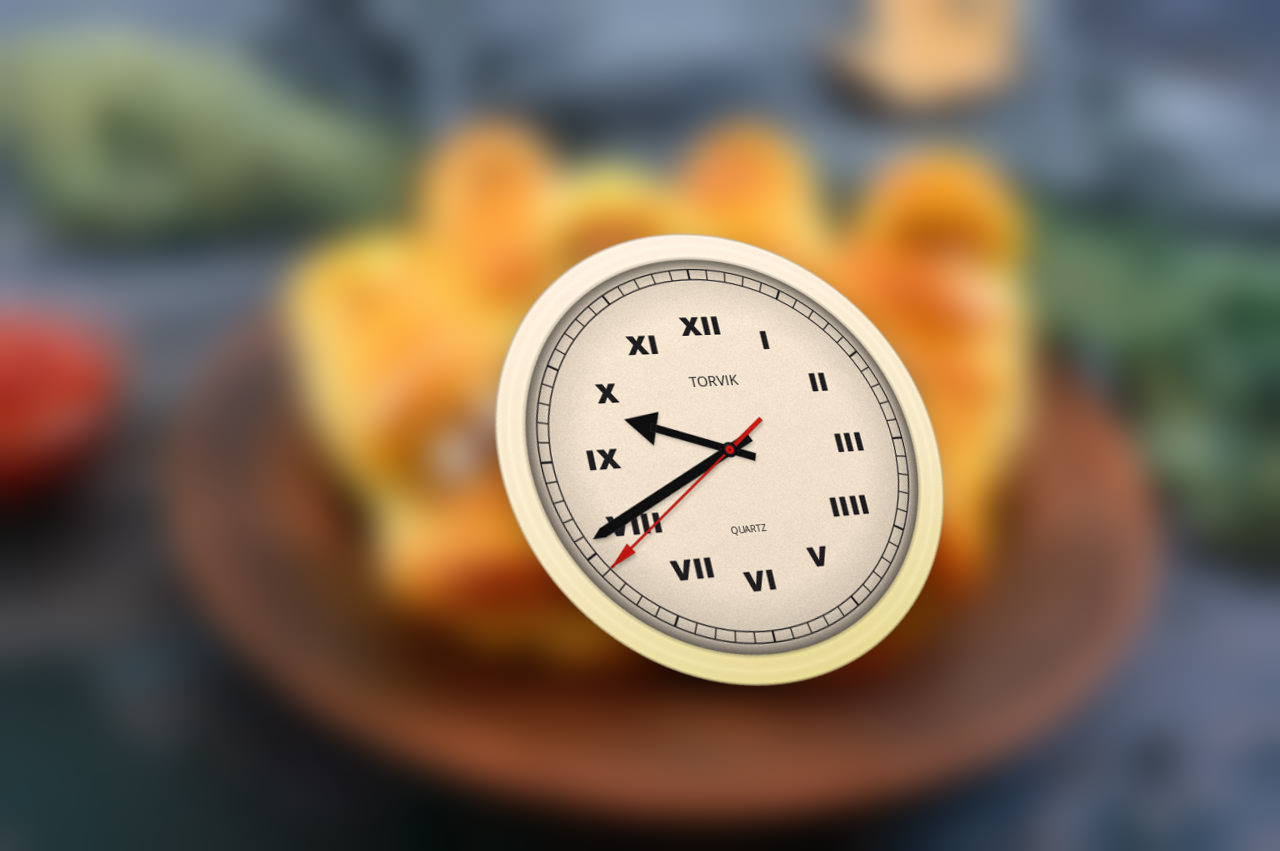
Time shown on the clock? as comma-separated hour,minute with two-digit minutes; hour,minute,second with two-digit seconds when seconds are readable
9,40,39
